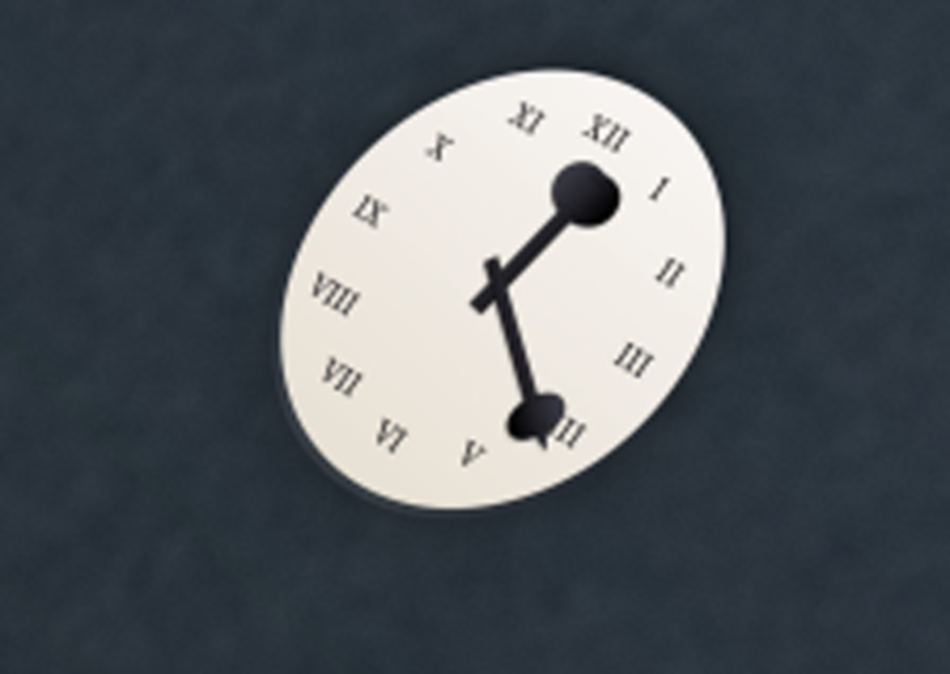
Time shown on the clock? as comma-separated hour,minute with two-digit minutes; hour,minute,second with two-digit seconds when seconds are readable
12,21
